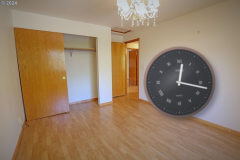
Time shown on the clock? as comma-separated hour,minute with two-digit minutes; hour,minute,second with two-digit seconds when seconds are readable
12,17
